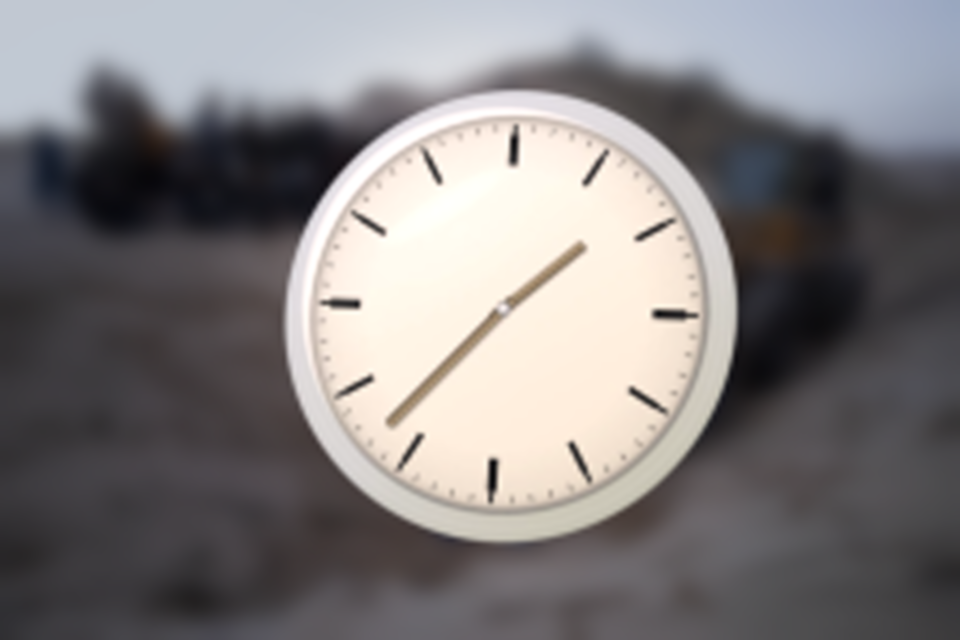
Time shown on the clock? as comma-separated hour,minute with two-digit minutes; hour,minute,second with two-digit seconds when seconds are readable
1,37
